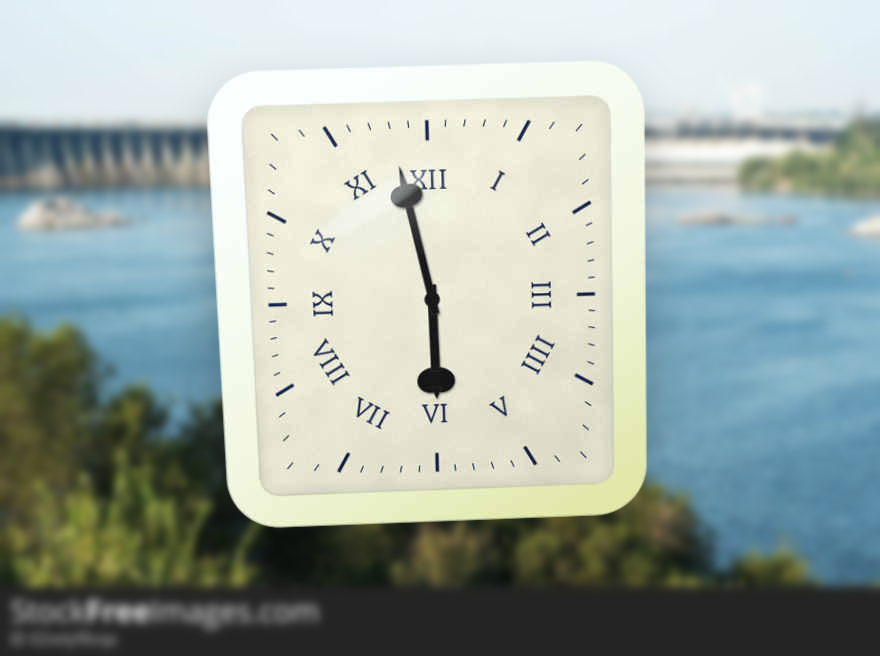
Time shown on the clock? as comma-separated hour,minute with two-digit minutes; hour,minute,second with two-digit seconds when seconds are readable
5,58
